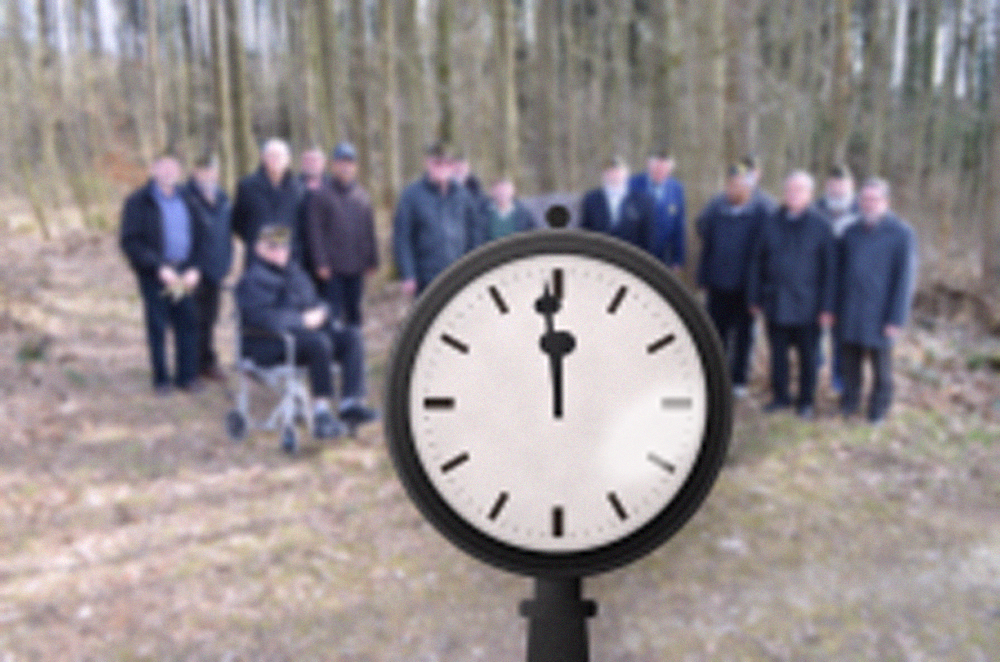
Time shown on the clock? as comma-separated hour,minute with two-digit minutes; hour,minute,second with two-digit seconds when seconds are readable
11,59
